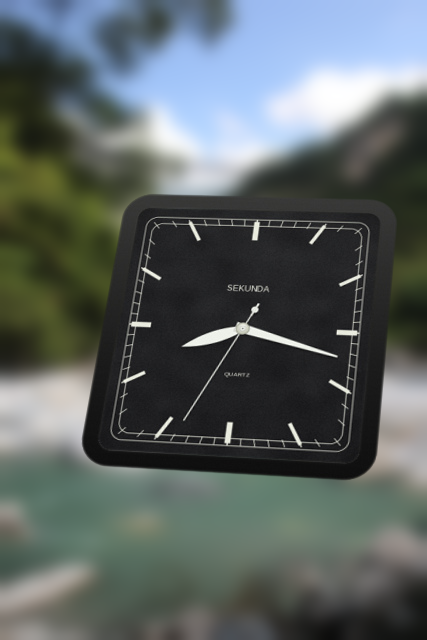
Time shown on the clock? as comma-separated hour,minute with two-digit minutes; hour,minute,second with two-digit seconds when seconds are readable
8,17,34
